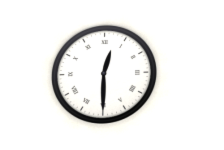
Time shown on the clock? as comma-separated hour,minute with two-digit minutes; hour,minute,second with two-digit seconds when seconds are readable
12,30
